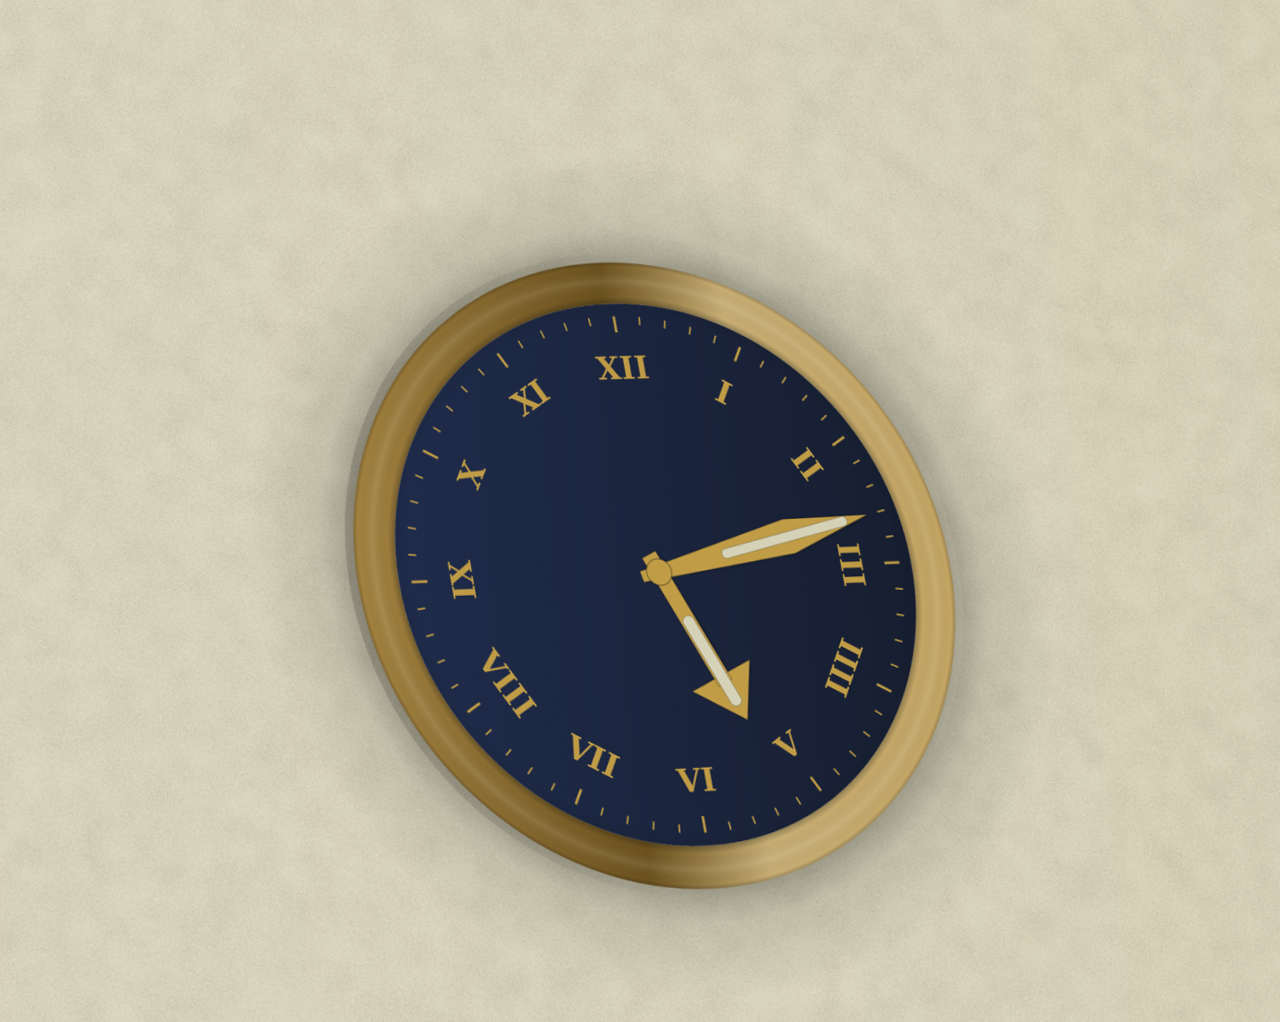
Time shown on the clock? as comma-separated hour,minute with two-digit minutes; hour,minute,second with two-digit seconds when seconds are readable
5,13
